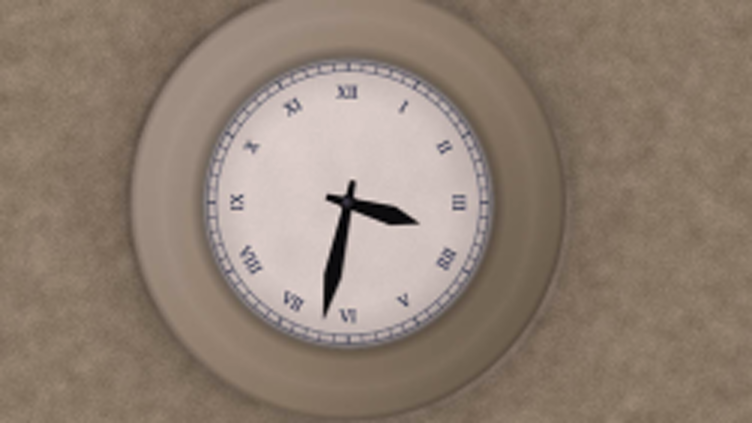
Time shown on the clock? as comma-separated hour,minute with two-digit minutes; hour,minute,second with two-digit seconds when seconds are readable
3,32
